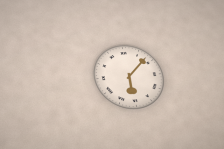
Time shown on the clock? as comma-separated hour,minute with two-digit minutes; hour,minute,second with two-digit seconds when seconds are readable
6,08
